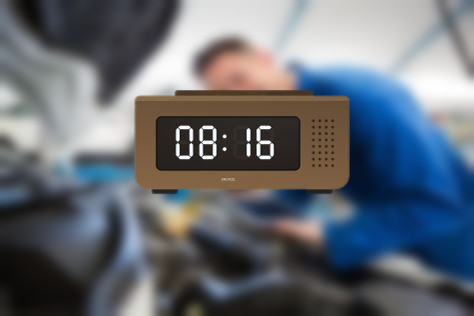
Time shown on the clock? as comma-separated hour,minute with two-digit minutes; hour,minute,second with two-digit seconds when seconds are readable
8,16
